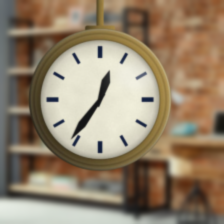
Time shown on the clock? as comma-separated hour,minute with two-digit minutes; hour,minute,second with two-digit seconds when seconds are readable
12,36
